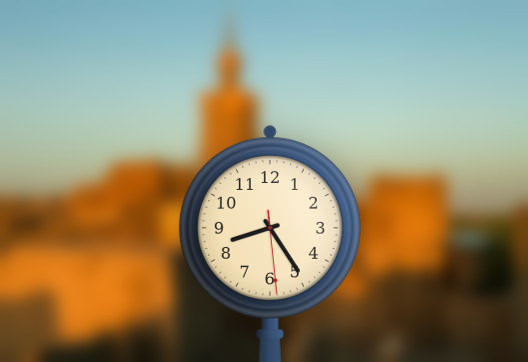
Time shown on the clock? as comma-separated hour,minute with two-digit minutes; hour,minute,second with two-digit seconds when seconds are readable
8,24,29
